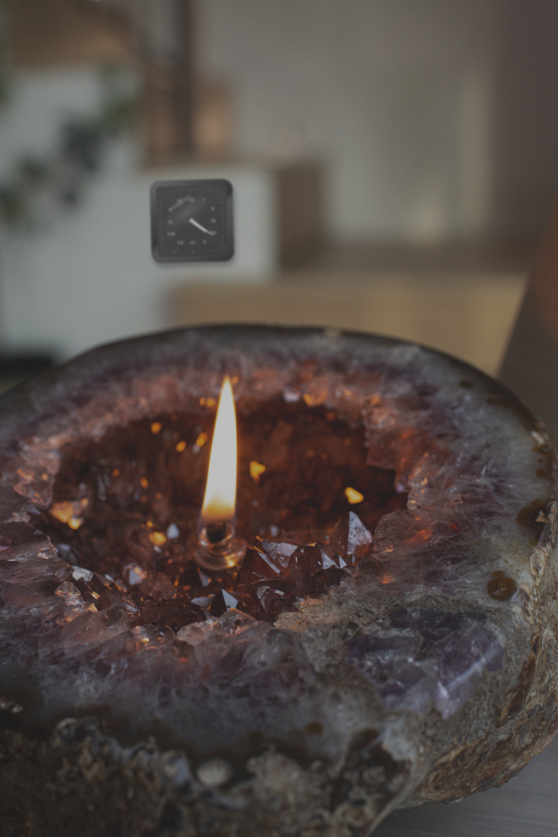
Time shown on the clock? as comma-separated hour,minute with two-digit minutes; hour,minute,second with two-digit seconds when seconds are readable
4,21
